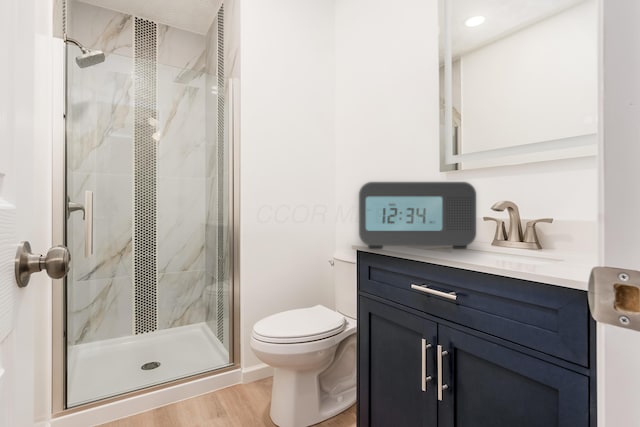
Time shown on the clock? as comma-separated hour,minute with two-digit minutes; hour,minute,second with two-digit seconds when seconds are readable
12,34
